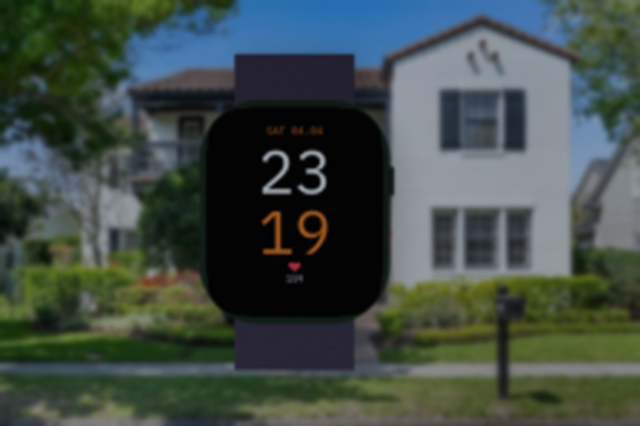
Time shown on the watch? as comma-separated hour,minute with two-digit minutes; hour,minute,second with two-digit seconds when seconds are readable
23,19
